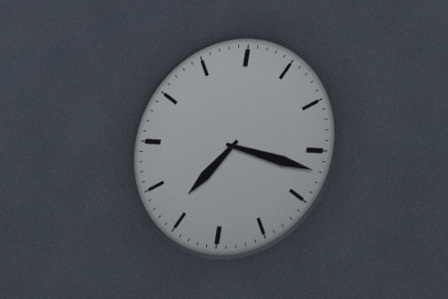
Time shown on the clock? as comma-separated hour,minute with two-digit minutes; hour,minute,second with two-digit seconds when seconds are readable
7,17
